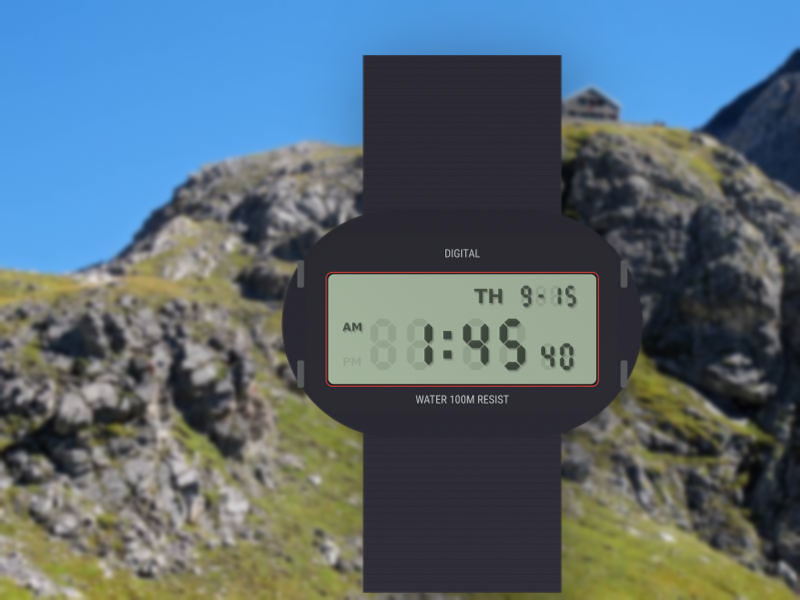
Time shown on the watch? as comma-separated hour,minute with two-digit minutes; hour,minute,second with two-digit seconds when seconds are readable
1,45,40
